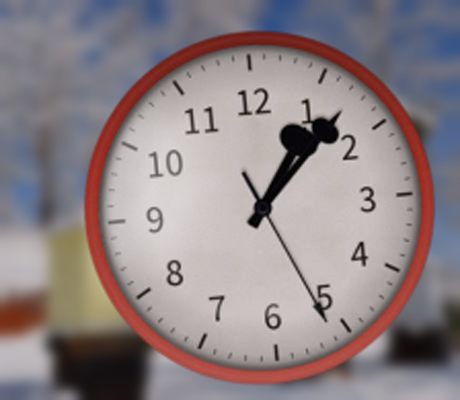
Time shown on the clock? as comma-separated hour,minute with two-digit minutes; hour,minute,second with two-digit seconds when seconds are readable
1,07,26
